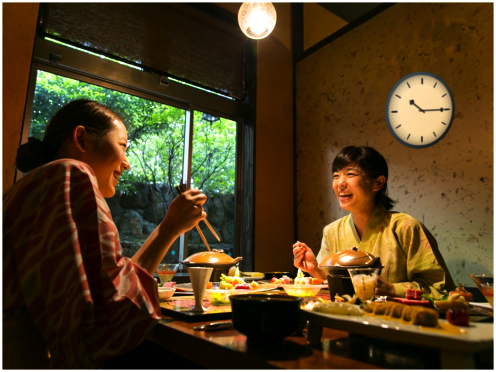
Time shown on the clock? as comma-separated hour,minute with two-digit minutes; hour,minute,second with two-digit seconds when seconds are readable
10,15
